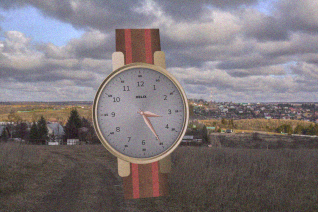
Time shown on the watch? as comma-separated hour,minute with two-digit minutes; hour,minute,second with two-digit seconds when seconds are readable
3,25
